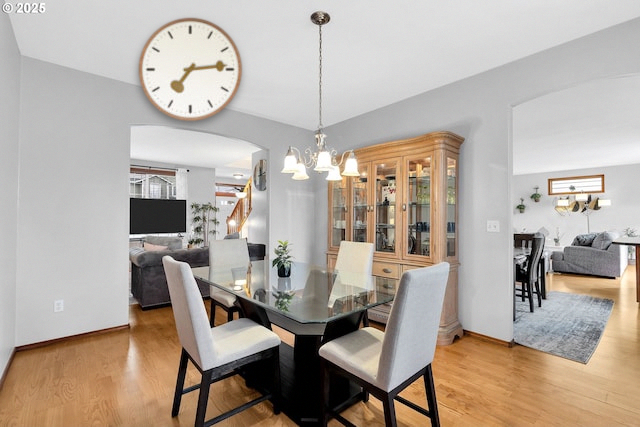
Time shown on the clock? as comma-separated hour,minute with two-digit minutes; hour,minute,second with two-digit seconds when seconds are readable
7,14
